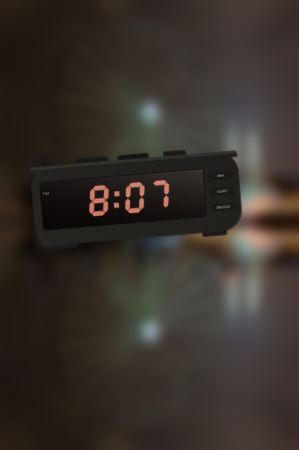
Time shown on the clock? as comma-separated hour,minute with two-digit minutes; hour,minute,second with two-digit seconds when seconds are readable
8,07
